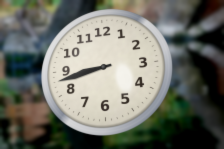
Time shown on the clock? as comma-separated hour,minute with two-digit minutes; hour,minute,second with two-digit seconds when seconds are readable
8,43
